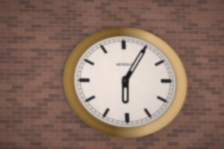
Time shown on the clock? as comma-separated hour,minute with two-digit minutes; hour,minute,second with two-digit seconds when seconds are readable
6,05
